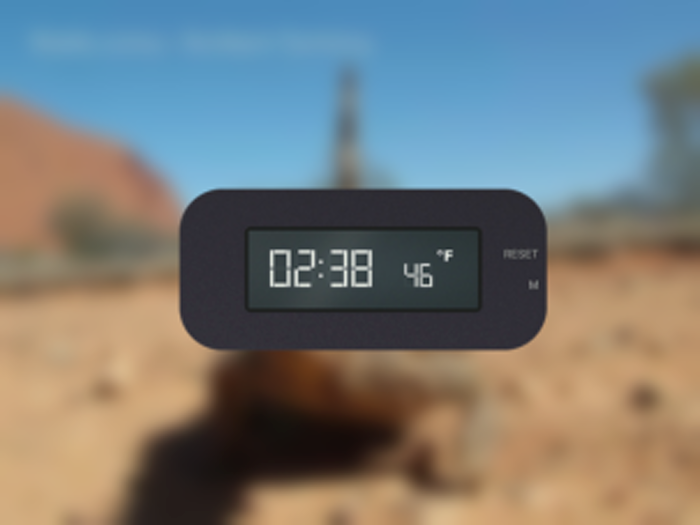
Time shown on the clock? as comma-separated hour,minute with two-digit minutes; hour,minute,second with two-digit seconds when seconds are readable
2,38
